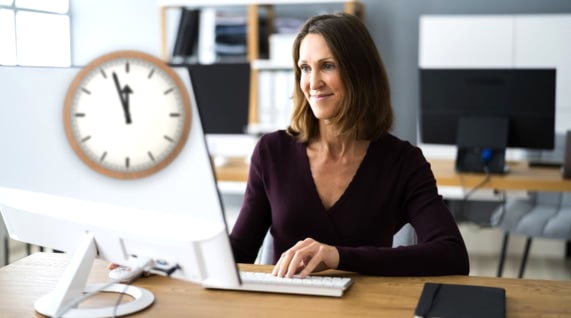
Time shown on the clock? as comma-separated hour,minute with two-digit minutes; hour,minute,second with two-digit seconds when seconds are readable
11,57
